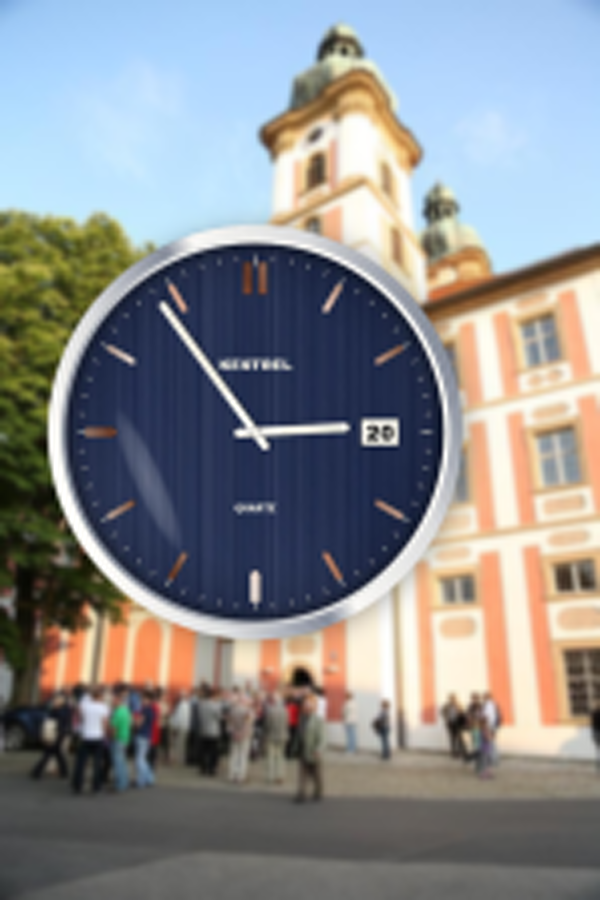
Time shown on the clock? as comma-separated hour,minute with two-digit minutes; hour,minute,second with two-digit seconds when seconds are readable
2,54
